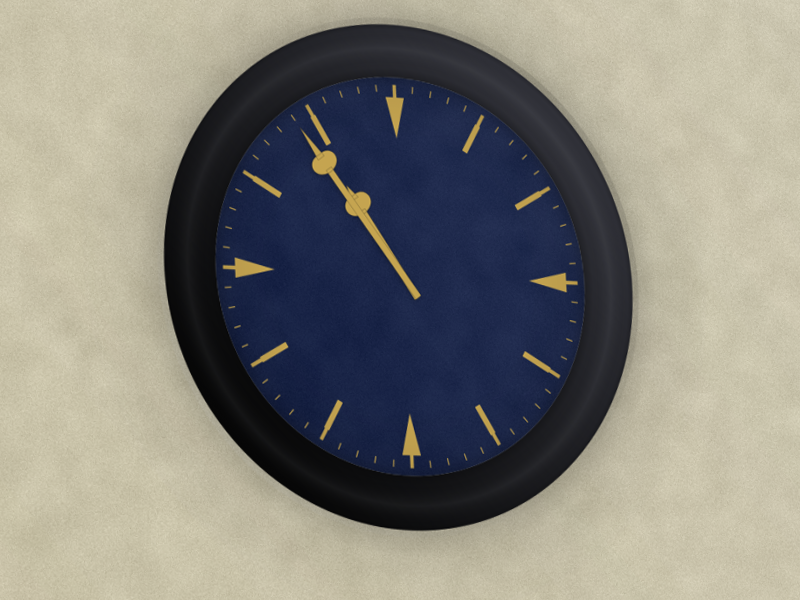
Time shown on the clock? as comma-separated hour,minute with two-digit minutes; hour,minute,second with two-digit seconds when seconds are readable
10,54
